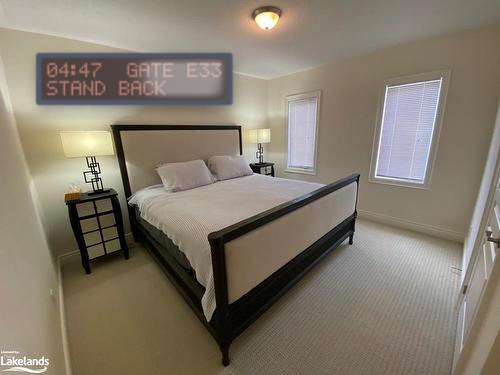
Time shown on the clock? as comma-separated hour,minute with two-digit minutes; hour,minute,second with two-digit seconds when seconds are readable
4,47
